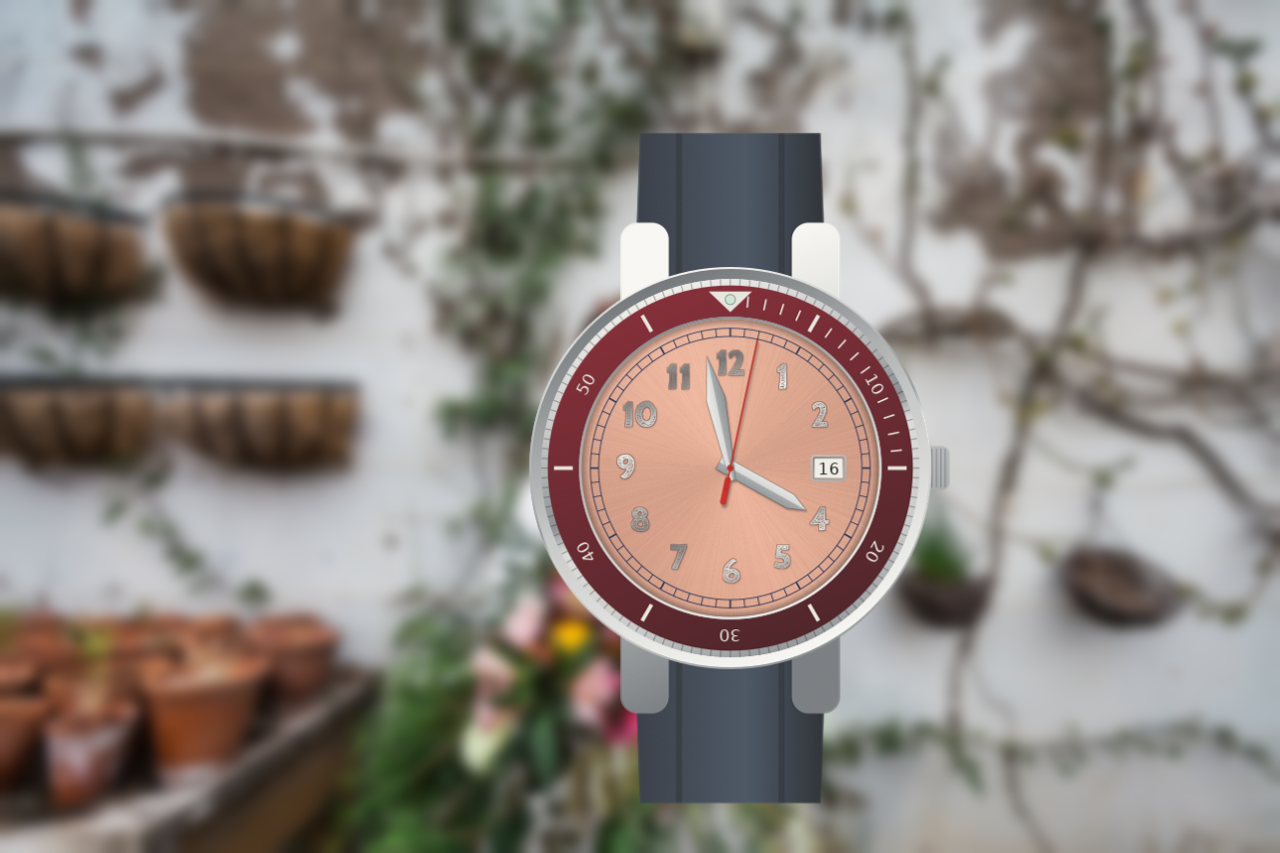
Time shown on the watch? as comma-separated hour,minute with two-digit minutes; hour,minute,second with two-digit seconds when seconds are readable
3,58,02
